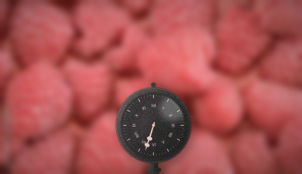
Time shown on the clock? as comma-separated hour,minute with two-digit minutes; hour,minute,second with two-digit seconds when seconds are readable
6,33
